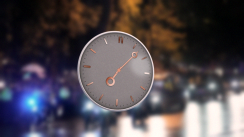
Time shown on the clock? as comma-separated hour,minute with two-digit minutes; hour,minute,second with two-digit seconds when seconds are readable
7,07
